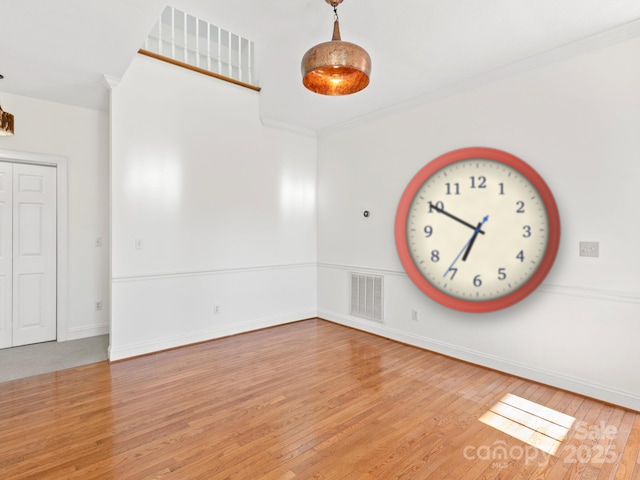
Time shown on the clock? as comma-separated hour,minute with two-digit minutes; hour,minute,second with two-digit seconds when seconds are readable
6,49,36
